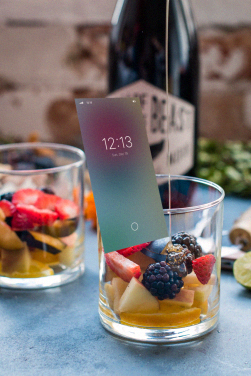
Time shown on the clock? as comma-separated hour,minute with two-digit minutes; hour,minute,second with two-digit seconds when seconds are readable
12,13
